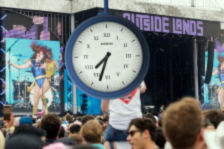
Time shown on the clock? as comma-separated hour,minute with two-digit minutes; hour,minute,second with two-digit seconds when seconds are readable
7,33
